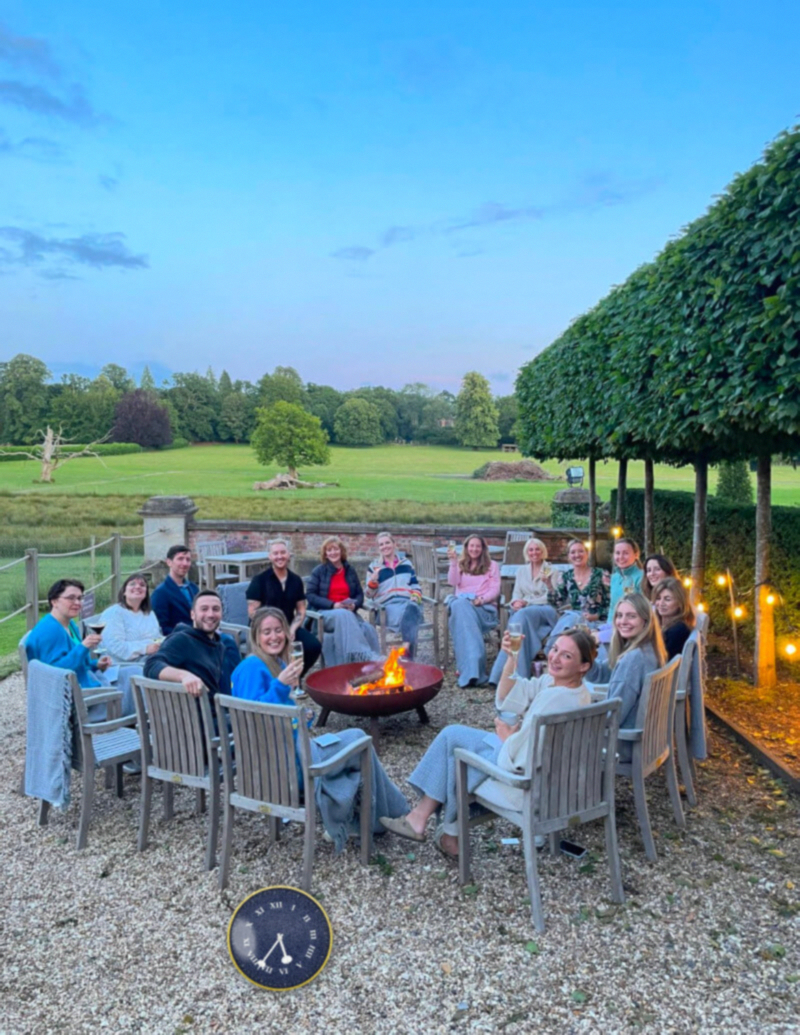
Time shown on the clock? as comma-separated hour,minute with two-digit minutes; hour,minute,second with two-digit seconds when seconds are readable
5,37
